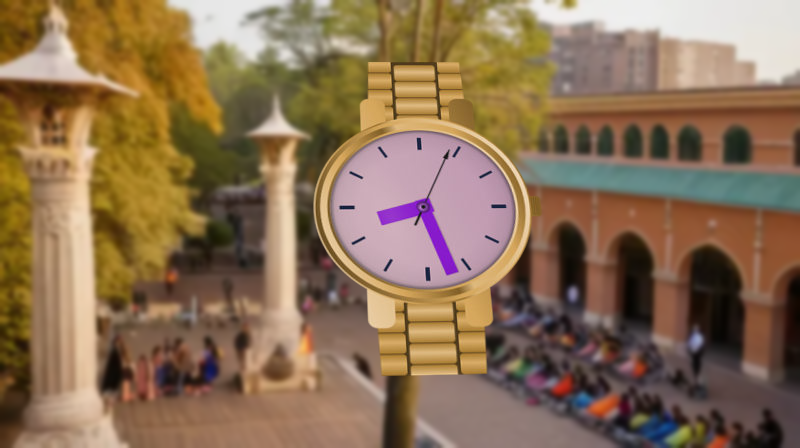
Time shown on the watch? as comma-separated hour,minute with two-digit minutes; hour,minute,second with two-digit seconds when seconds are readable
8,27,04
